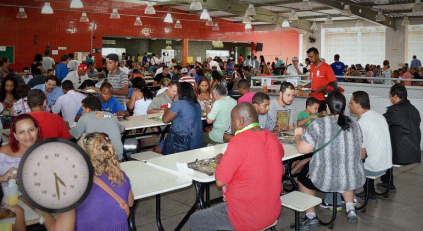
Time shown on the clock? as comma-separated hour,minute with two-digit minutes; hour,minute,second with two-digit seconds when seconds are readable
4,28
